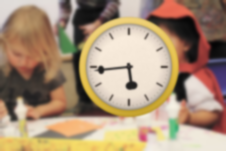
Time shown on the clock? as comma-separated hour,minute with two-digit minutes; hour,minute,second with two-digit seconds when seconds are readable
5,44
